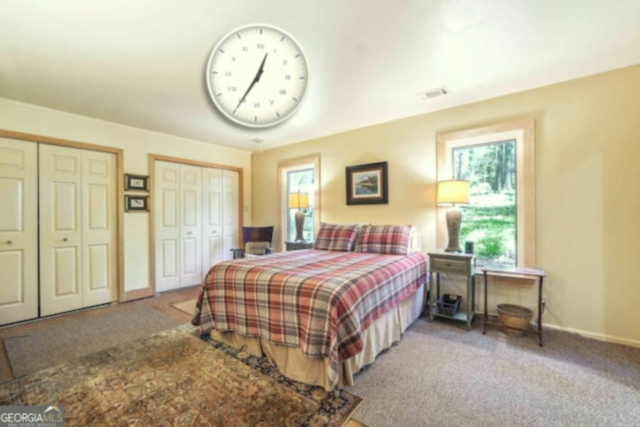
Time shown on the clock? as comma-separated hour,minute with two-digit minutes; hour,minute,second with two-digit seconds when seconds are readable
12,35
